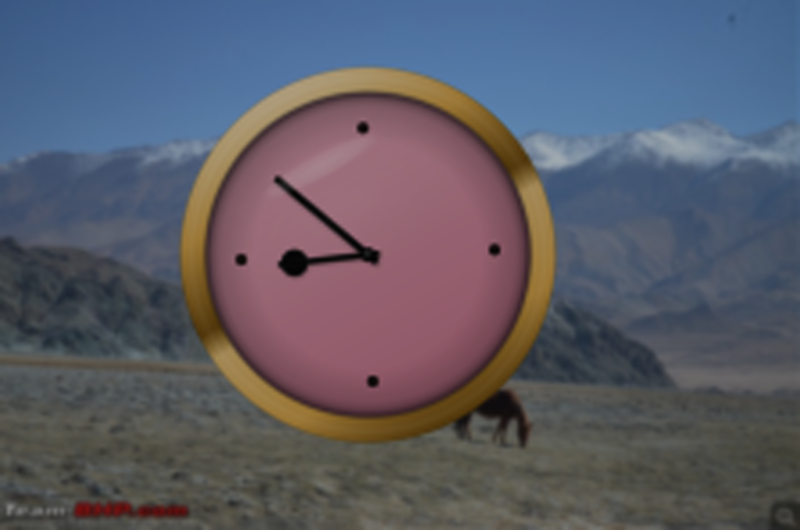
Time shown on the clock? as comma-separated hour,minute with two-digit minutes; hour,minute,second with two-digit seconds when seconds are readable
8,52
